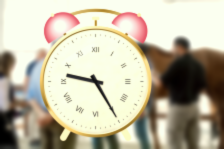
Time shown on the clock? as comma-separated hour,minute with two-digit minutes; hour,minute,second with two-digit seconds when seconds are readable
9,25
